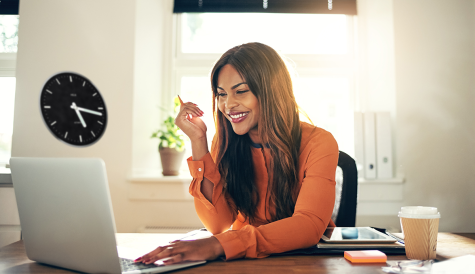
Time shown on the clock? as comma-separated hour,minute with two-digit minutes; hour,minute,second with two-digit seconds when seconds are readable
5,17
